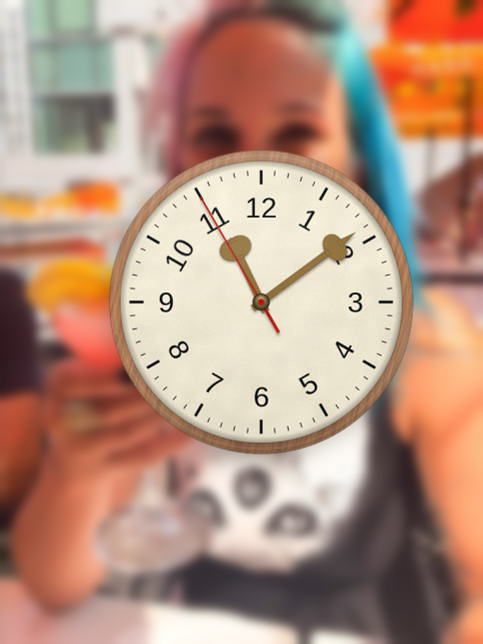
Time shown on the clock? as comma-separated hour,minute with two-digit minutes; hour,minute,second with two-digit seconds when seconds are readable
11,08,55
